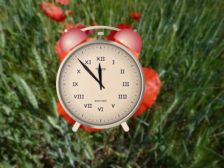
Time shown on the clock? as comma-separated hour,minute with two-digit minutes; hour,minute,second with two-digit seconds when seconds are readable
11,53
